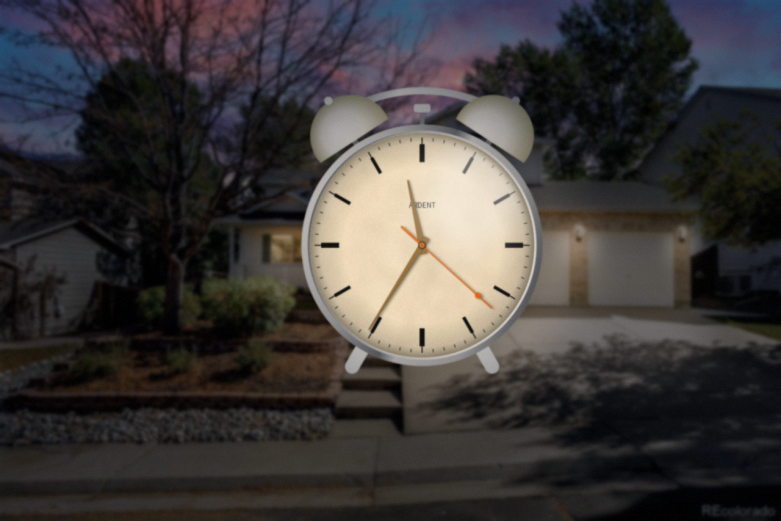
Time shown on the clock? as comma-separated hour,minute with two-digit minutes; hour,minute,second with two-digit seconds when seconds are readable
11,35,22
